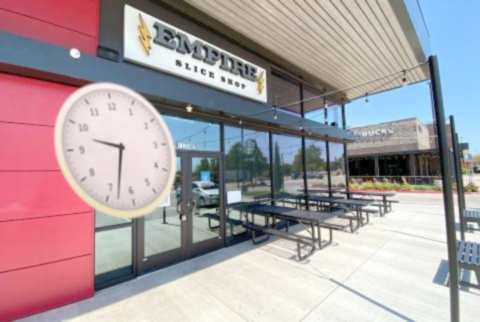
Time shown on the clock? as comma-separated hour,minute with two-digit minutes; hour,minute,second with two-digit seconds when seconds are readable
9,33
